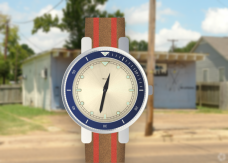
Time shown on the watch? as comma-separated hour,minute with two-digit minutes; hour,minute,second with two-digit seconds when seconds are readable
12,32
